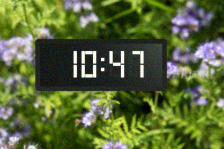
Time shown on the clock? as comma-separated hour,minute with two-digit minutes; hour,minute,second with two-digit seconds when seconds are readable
10,47
